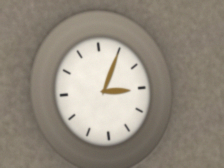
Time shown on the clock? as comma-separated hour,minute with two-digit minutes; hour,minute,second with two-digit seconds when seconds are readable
3,05
